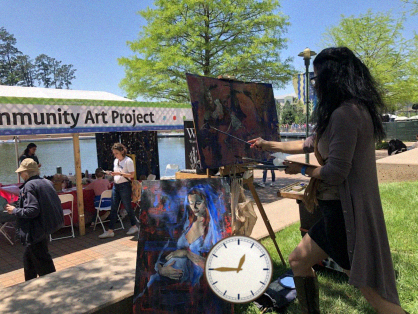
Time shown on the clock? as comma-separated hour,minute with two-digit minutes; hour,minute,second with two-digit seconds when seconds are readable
12,45
